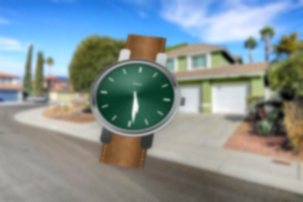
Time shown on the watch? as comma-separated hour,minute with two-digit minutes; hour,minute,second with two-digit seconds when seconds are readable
5,29
